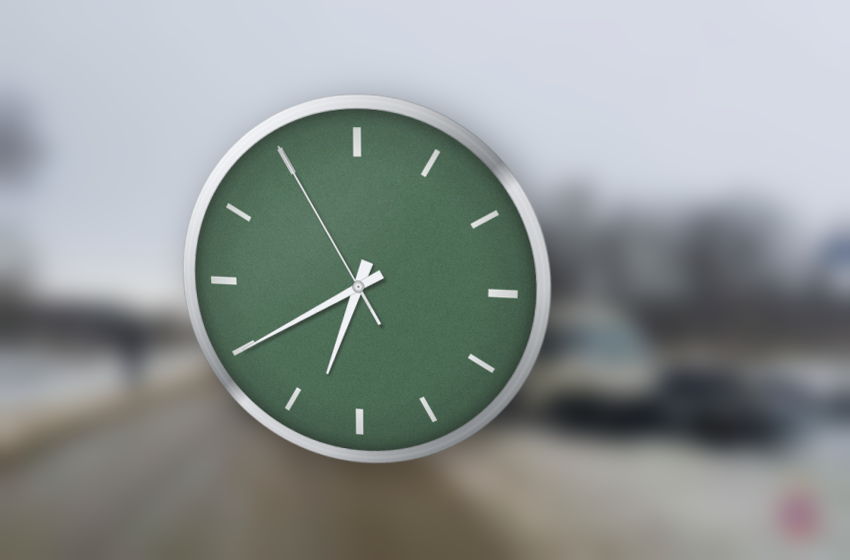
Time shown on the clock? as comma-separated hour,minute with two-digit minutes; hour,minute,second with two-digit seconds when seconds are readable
6,39,55
